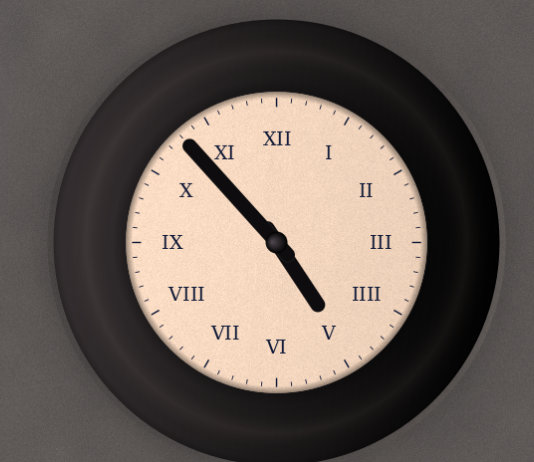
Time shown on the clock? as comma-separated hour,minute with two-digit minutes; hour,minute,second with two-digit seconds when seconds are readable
4,53
